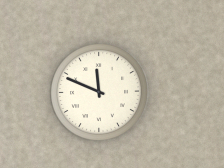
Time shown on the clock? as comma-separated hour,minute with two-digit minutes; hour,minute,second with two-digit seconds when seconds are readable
11,49
